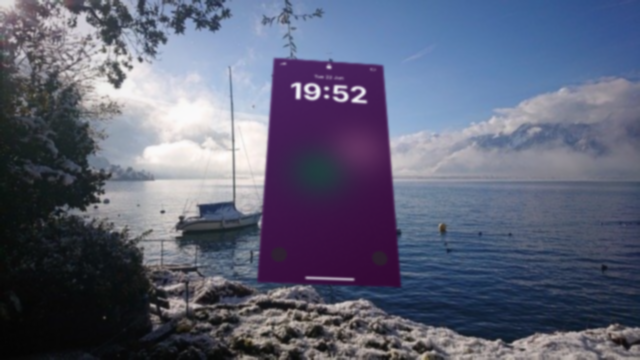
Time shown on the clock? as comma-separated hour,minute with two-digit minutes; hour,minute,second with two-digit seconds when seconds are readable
19,52
